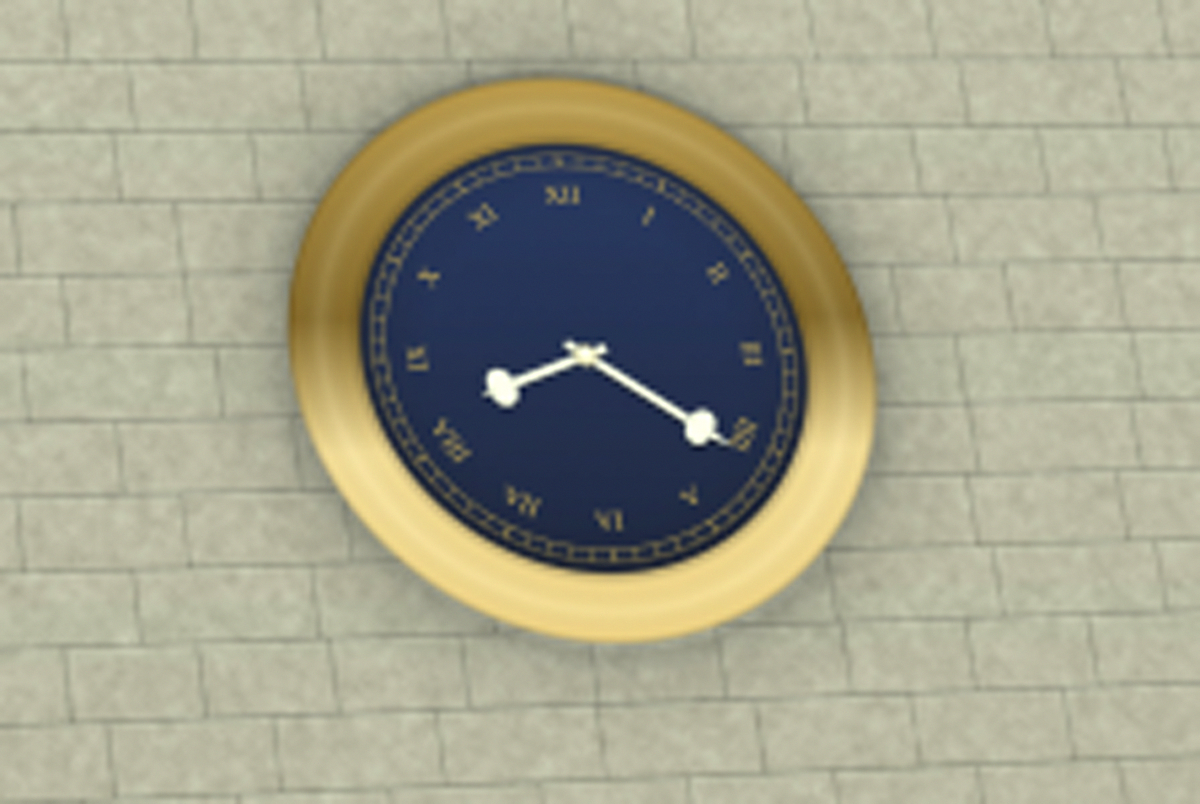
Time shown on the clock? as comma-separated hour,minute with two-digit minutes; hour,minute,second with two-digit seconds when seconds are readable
8,21
